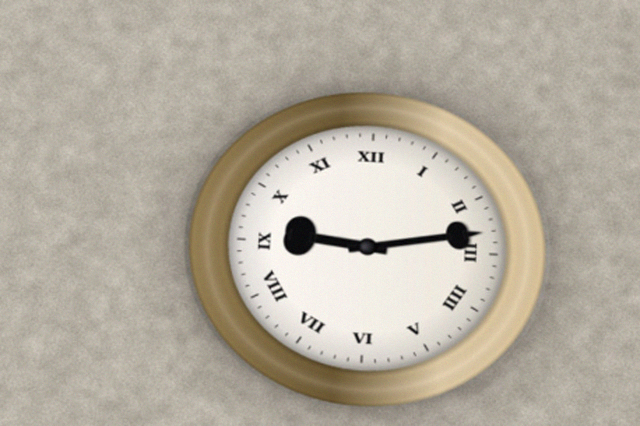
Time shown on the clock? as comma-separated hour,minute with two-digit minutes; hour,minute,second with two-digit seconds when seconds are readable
9,13
